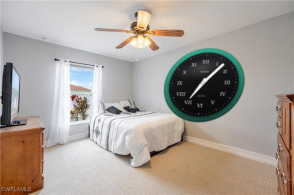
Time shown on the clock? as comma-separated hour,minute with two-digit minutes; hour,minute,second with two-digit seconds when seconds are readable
7,07
